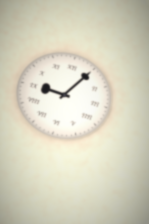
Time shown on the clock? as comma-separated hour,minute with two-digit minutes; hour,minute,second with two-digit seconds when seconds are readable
9,05
